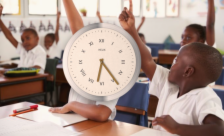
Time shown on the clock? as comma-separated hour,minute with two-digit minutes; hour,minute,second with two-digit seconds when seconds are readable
6,24
